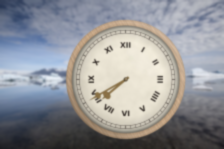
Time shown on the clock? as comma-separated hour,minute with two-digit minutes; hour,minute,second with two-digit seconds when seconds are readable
7,40
